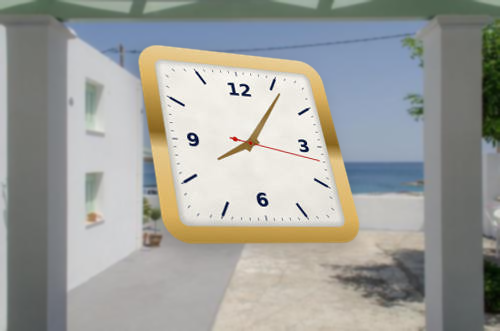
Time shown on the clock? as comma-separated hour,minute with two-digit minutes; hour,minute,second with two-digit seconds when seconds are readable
8,06,17
